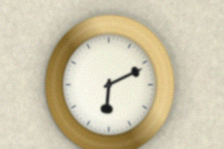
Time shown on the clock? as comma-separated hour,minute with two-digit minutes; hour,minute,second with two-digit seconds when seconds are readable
6,11
